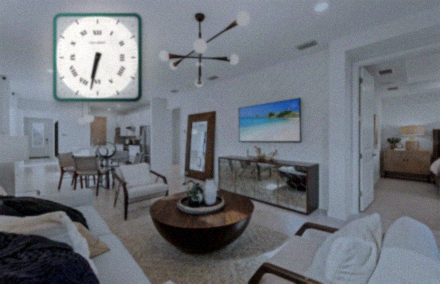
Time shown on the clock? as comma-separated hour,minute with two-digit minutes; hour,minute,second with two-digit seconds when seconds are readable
6,32
